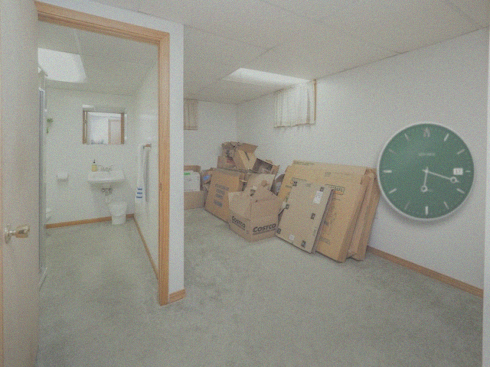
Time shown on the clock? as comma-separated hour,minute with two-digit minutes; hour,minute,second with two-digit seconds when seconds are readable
6,18
